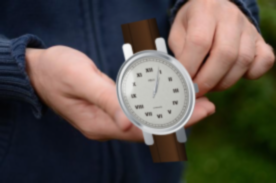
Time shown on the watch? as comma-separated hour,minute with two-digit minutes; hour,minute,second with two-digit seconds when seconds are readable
1,04
